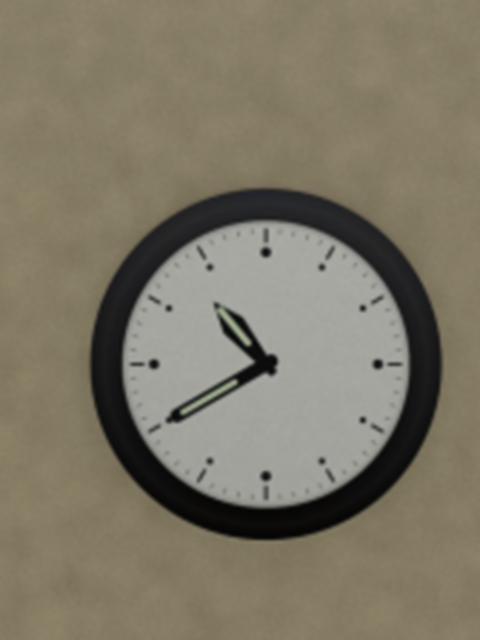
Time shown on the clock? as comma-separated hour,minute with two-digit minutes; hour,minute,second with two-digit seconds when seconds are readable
10,40
